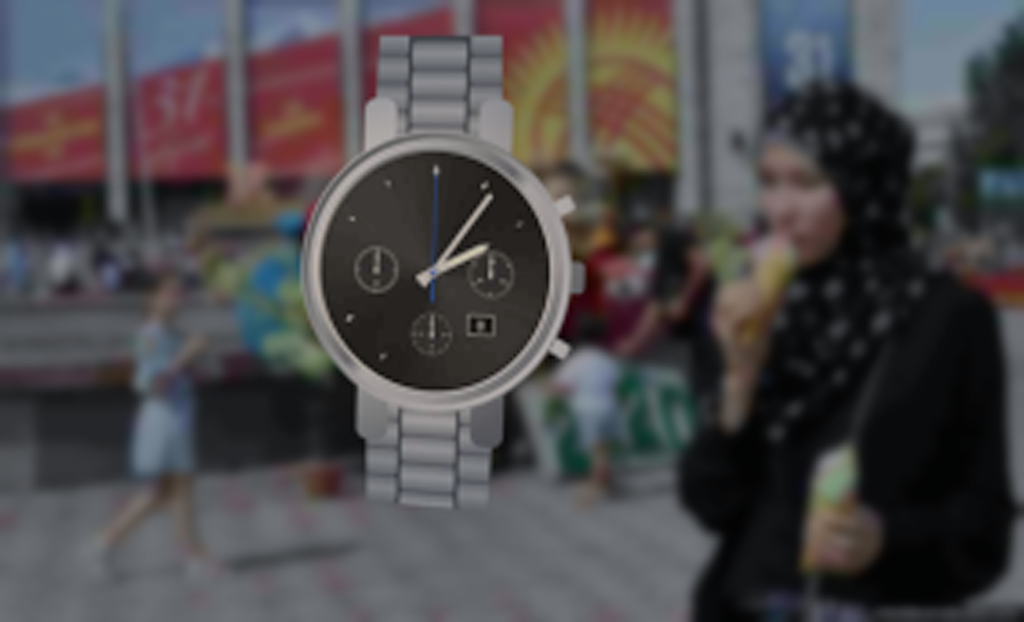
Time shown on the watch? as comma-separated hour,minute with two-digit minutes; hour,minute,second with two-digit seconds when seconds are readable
2,06
